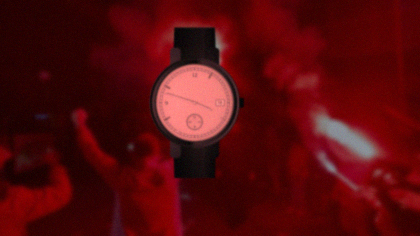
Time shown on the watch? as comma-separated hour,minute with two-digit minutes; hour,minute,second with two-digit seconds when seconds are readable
3,48
